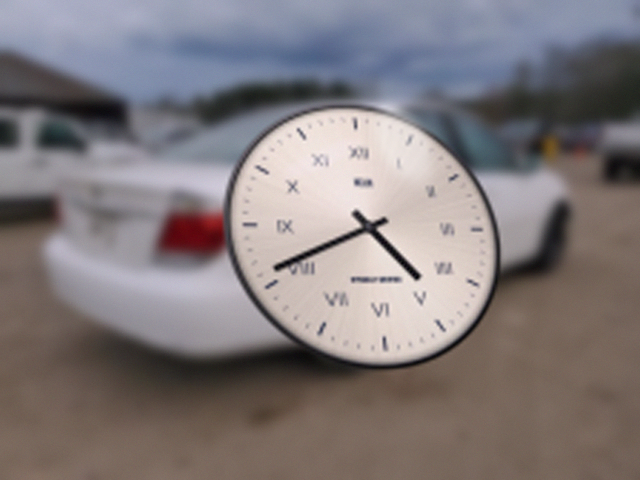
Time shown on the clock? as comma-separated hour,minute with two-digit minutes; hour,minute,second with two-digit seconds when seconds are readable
4,41
